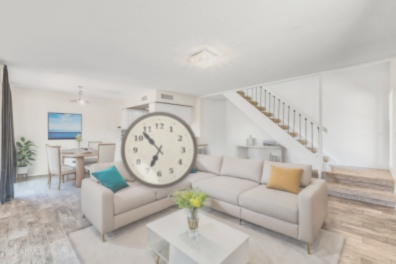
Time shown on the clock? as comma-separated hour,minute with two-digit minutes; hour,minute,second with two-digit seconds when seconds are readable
6,53
